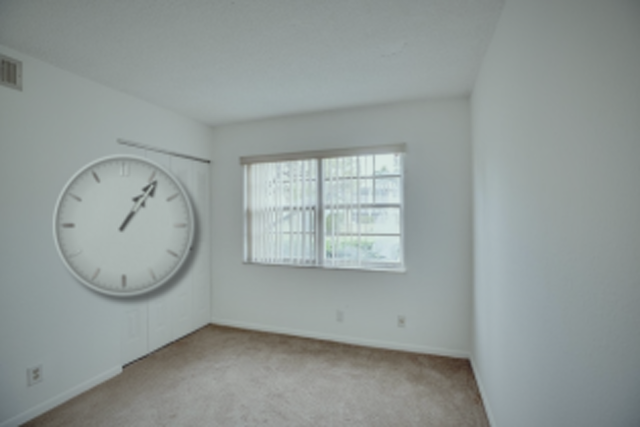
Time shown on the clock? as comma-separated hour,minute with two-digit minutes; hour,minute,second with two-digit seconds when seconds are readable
1,06
